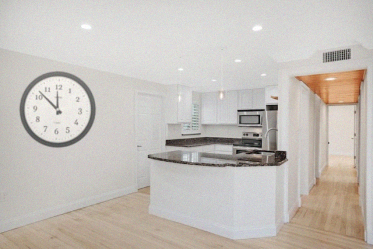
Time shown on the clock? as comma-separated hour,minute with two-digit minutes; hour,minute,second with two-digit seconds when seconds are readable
11,52
